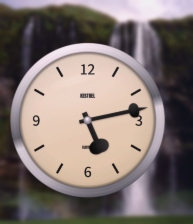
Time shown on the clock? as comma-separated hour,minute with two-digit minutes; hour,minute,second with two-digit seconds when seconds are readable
5,13
